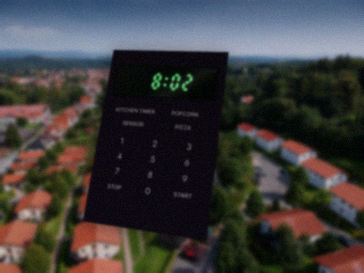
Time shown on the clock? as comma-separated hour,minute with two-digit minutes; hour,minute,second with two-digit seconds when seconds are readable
8,02
